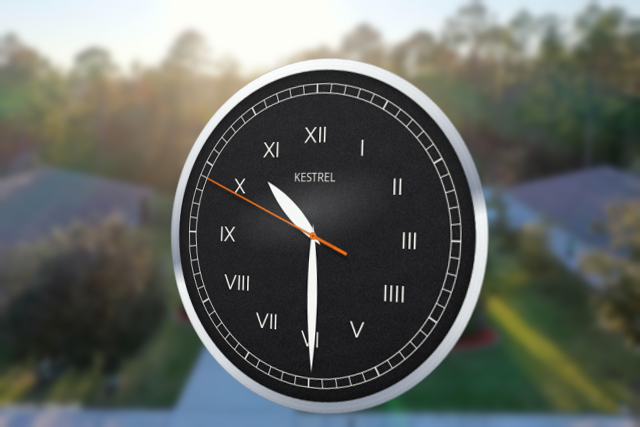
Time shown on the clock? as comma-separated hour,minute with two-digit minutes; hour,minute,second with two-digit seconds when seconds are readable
10,29,49
